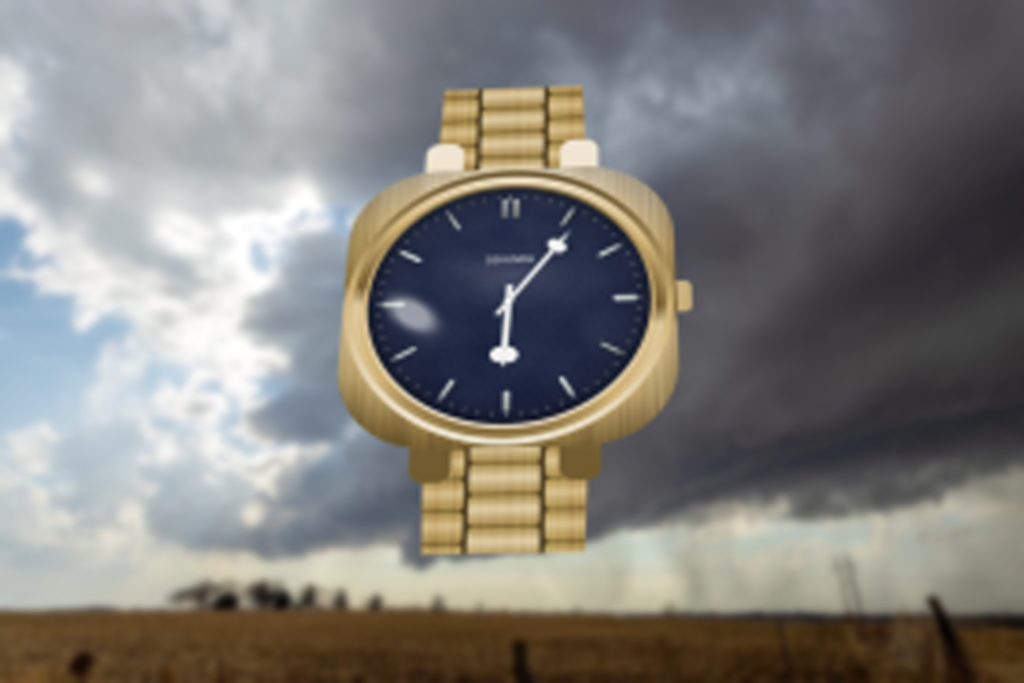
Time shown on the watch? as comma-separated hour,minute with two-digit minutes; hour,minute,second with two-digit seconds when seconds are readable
6,06
